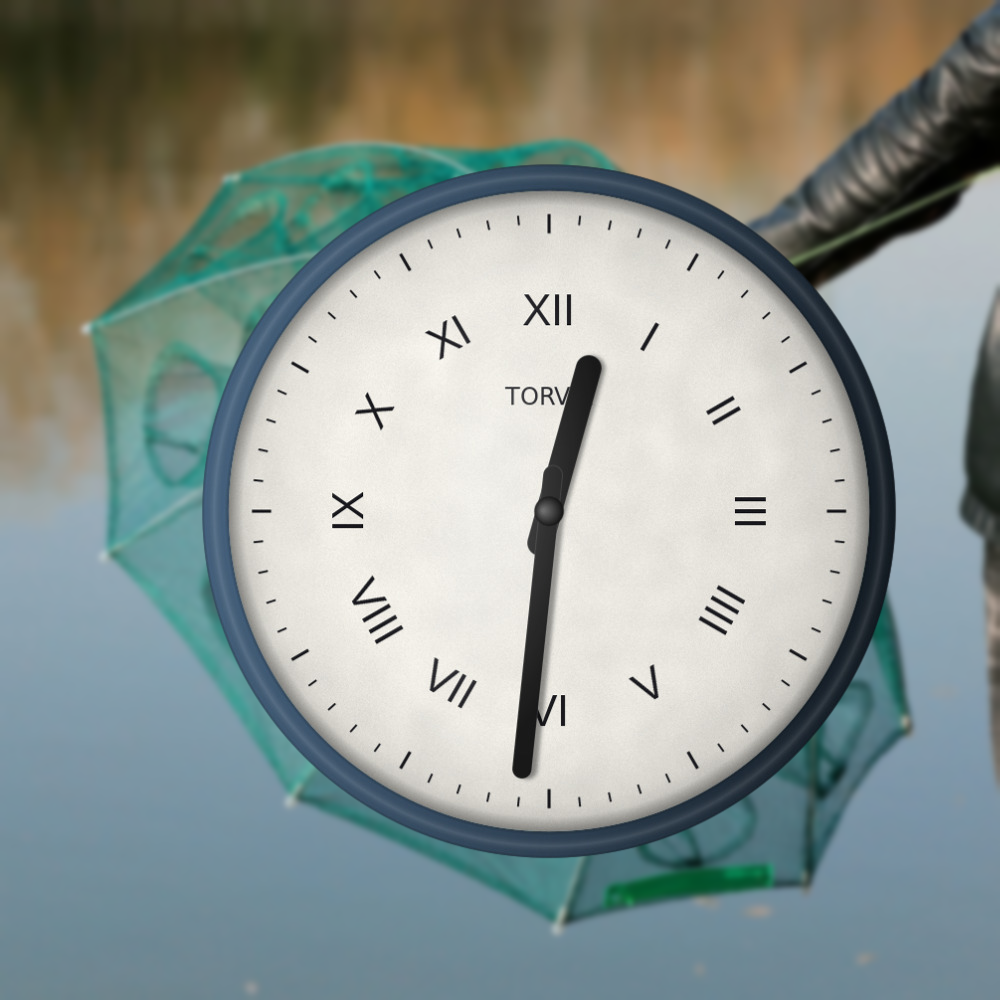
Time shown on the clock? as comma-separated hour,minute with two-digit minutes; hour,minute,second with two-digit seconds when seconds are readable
12,31
